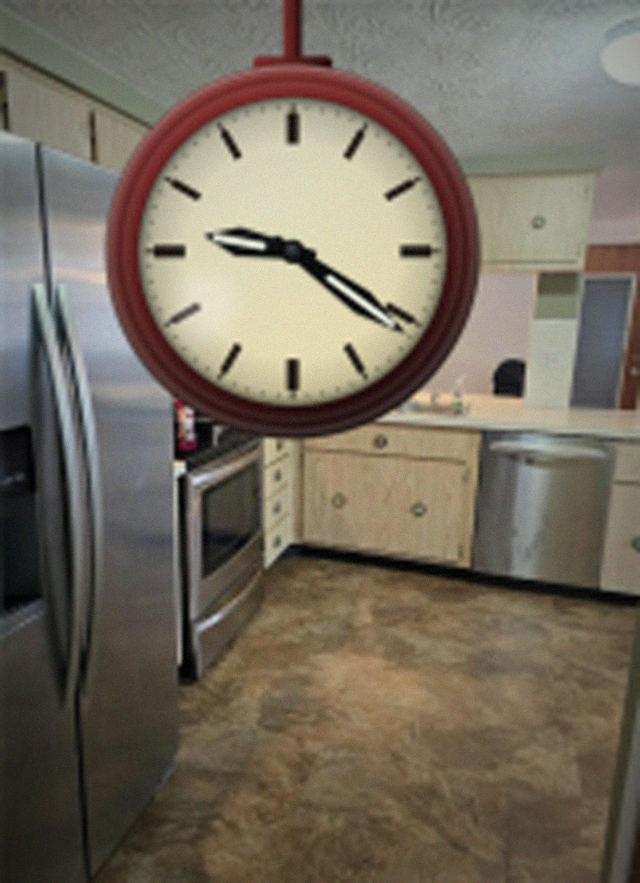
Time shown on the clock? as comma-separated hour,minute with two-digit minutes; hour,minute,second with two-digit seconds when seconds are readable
9,21
